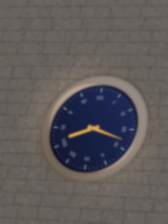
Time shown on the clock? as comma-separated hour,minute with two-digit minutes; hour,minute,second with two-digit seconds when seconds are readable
8,18
